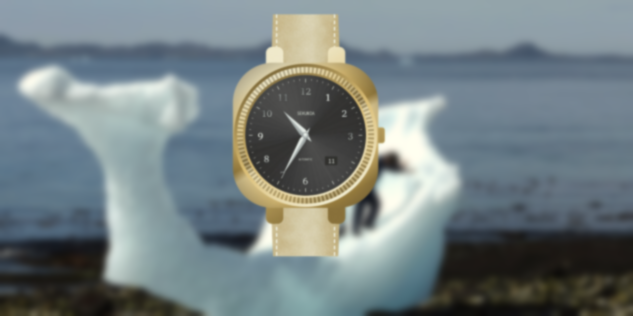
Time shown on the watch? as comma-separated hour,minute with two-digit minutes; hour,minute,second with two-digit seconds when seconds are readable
10,35
